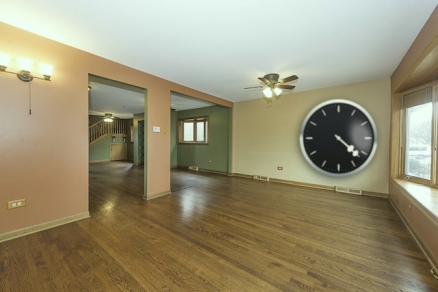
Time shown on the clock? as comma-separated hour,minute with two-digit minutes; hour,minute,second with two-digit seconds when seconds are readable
4,22
